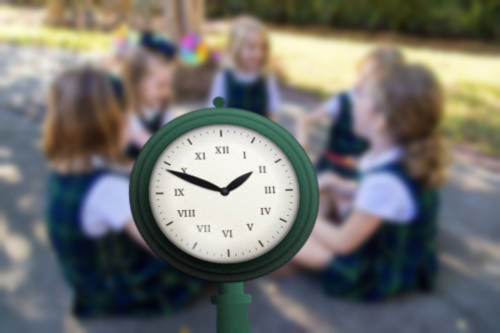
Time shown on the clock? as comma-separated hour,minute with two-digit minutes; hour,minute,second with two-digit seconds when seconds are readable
1,49
